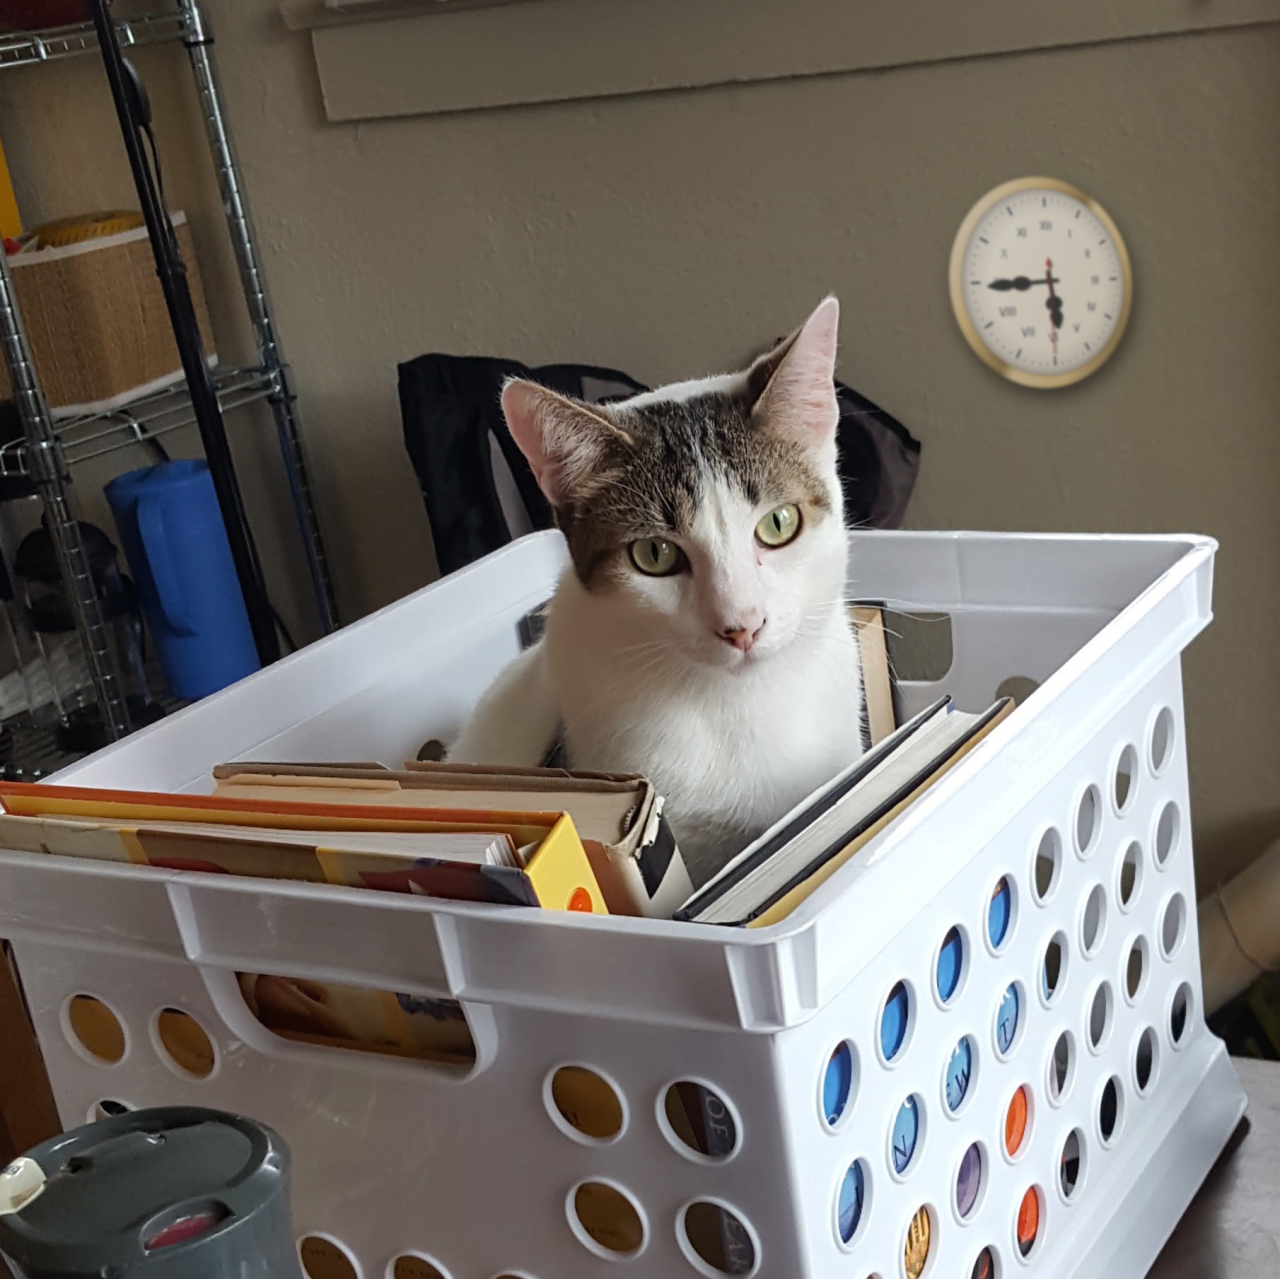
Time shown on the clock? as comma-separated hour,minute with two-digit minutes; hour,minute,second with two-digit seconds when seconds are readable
5,44,30
